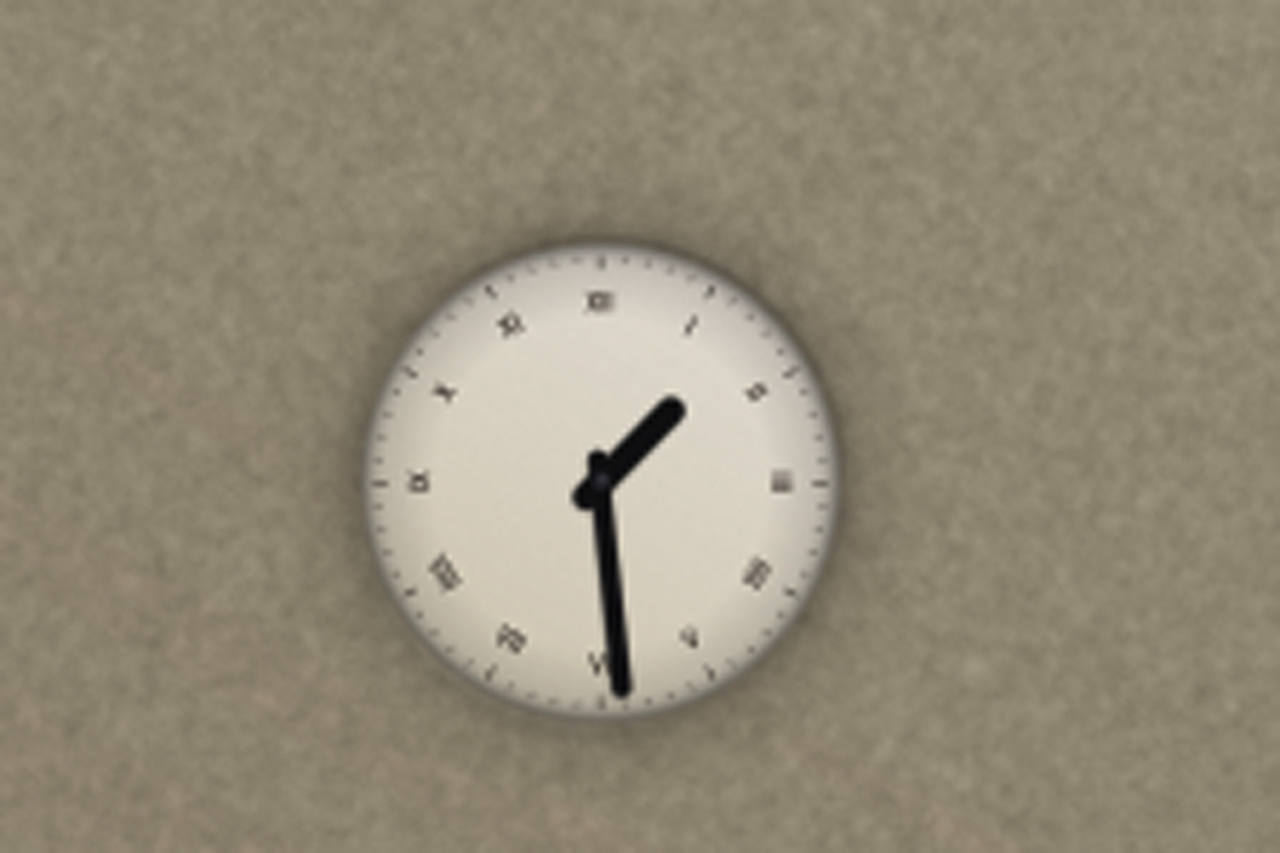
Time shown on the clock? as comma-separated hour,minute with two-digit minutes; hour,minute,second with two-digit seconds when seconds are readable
1,29
